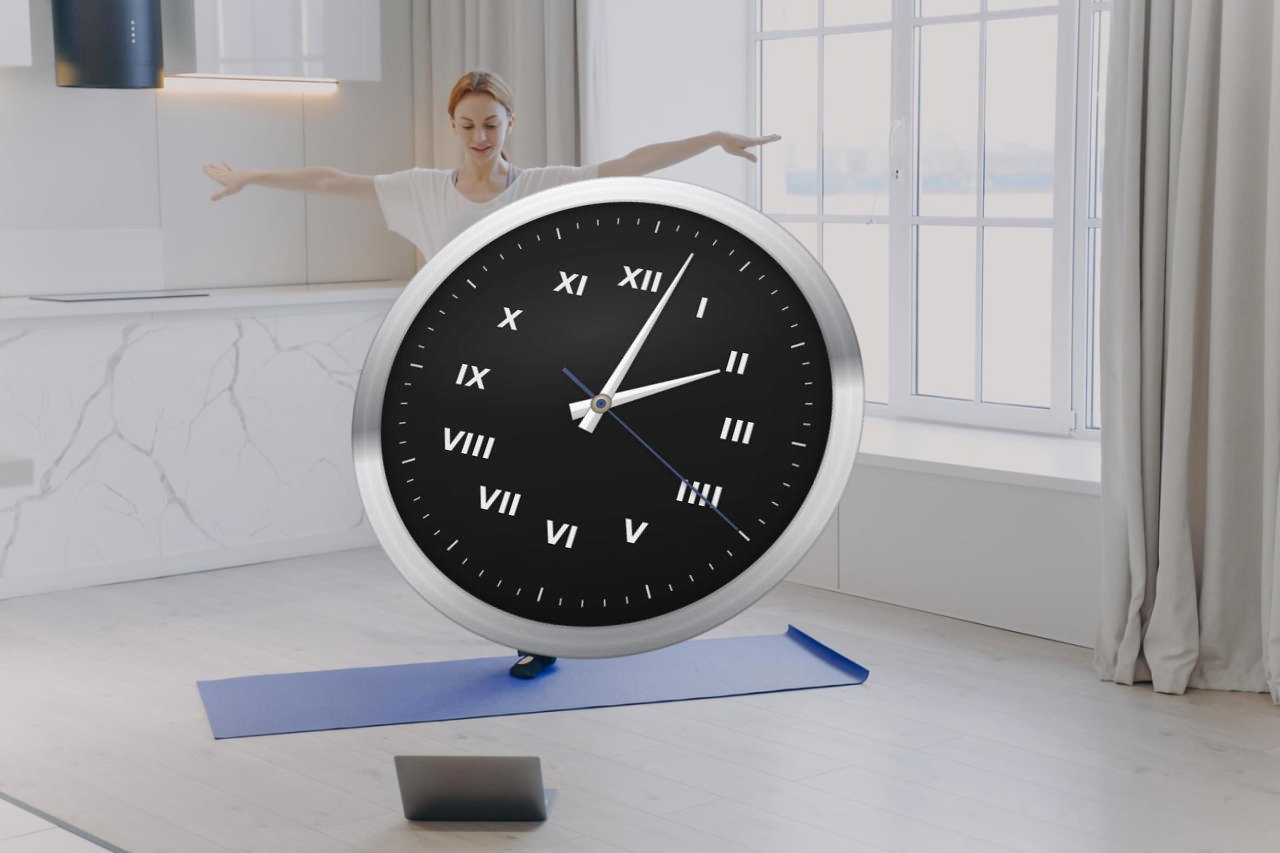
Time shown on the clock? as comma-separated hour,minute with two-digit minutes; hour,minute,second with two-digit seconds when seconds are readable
2,02,20
